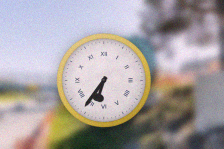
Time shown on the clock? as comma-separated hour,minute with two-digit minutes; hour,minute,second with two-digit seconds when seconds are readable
6,36
